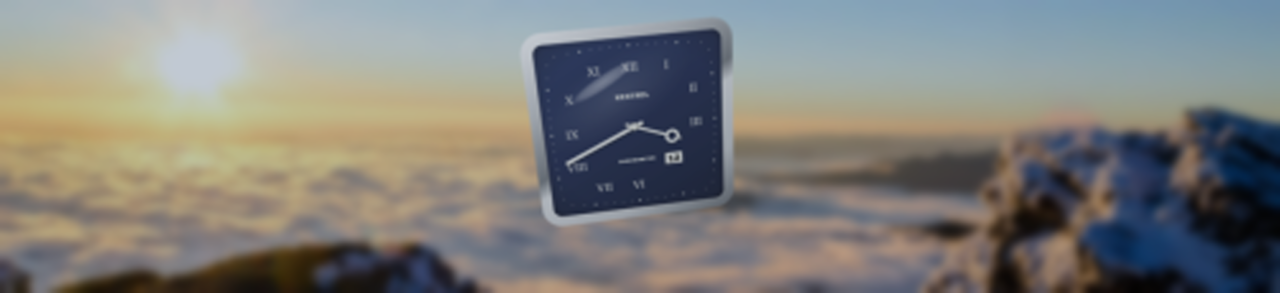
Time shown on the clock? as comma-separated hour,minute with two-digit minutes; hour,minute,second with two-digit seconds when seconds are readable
3,41
